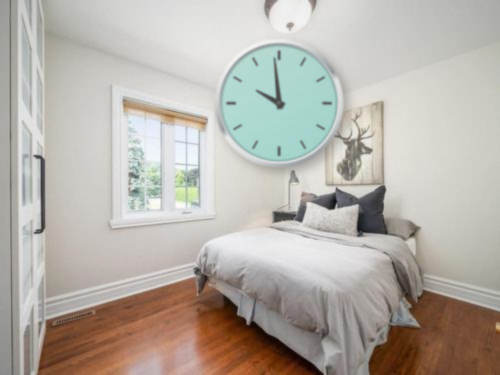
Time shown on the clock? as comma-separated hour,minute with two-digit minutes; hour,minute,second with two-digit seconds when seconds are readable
9,59
